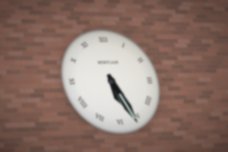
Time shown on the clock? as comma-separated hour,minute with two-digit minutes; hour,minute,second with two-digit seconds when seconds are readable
5,26
